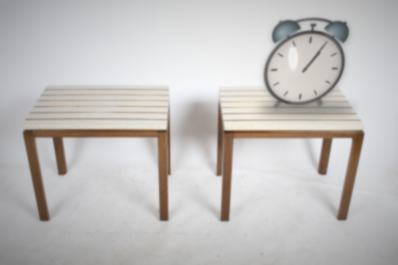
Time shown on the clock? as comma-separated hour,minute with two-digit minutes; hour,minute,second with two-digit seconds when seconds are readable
1,05
